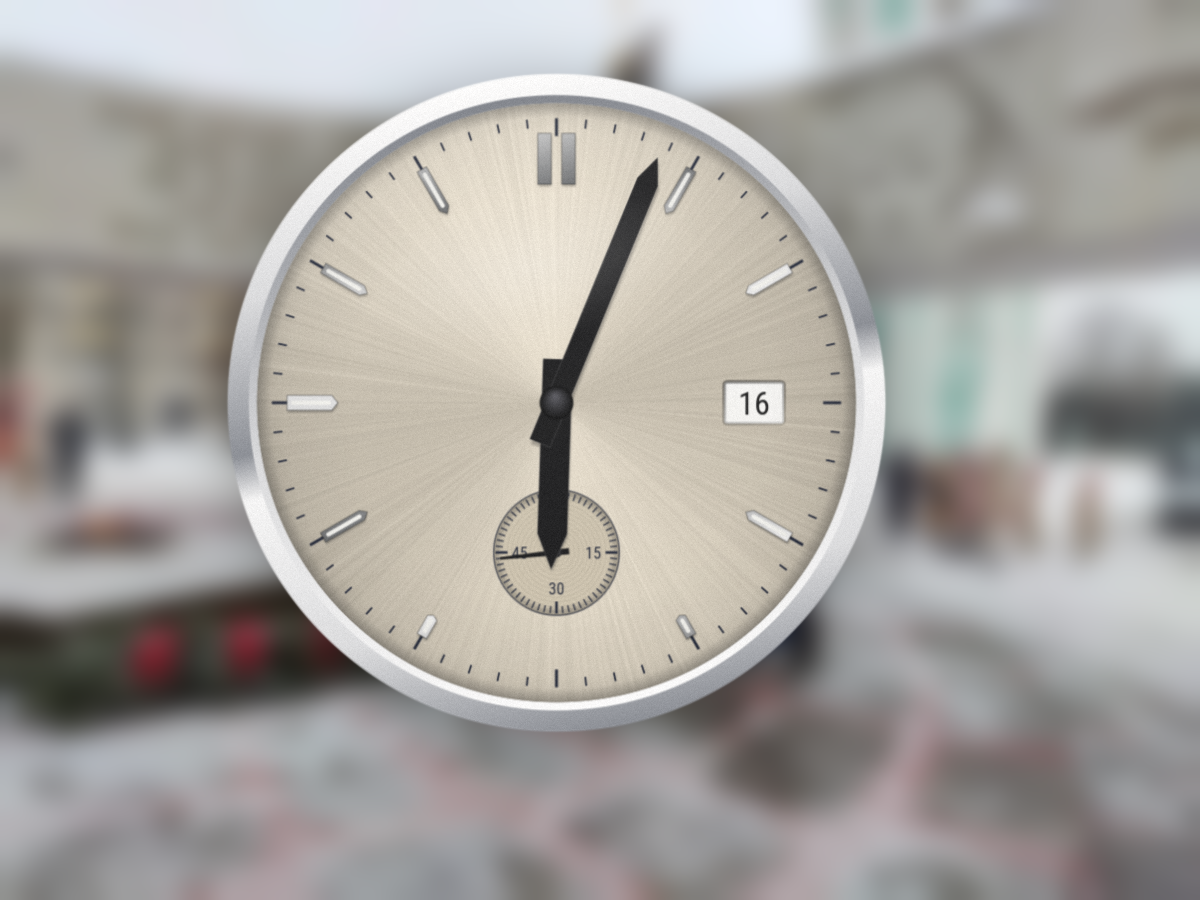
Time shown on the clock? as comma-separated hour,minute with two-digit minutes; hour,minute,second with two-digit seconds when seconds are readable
6,03,44
